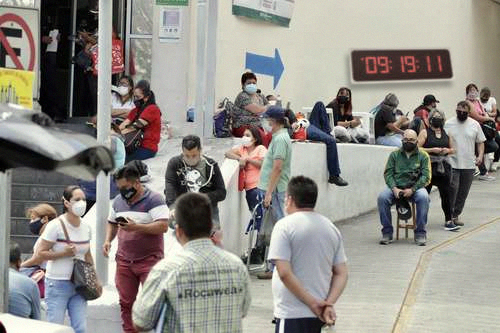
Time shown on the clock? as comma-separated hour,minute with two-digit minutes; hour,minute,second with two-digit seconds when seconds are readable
9,19,11
